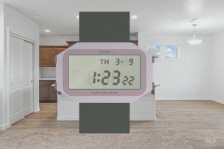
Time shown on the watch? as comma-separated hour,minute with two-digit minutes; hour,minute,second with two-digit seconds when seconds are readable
1,23,22
